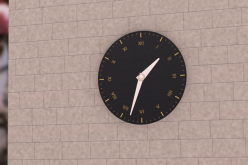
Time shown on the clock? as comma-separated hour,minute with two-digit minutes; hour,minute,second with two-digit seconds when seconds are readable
1,33
